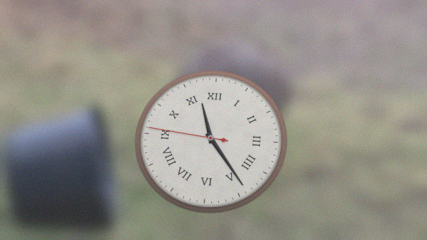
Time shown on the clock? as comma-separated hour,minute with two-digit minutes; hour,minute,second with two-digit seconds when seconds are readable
11,23,46
